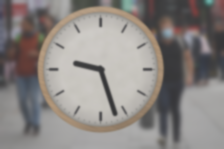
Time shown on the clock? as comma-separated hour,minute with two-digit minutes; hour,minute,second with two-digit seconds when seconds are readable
9,27
